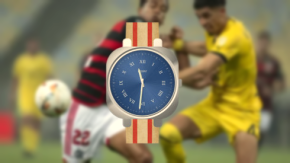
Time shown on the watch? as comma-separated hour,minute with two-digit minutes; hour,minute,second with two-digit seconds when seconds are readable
11,31
